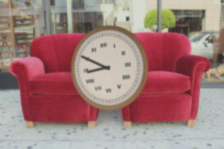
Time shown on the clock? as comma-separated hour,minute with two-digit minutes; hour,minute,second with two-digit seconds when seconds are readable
8,50
